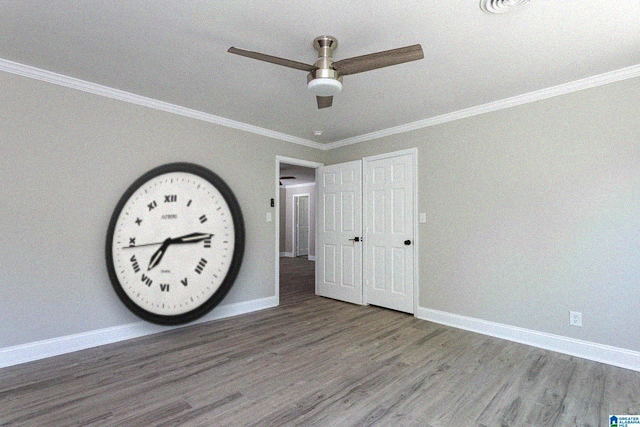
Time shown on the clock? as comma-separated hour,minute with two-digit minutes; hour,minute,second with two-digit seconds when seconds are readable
7,13,44
